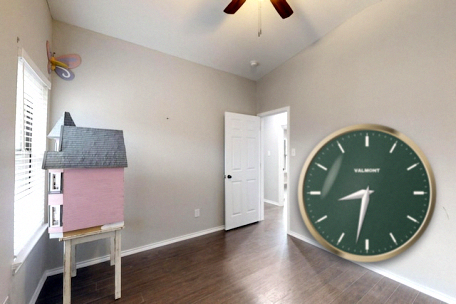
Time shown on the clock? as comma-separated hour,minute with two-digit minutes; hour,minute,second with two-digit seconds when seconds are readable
8,32
